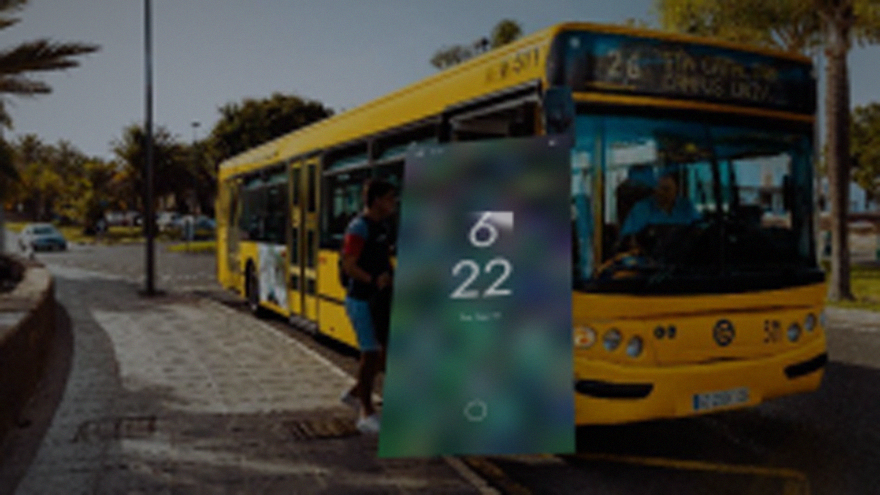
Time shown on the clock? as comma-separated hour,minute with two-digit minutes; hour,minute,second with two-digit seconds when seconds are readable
6,22
